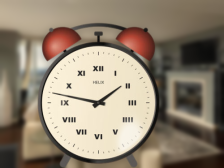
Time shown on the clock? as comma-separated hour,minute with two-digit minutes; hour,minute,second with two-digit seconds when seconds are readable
1,47
